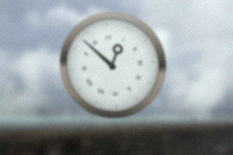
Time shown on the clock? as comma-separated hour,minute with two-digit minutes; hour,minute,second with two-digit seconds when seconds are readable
12,53
